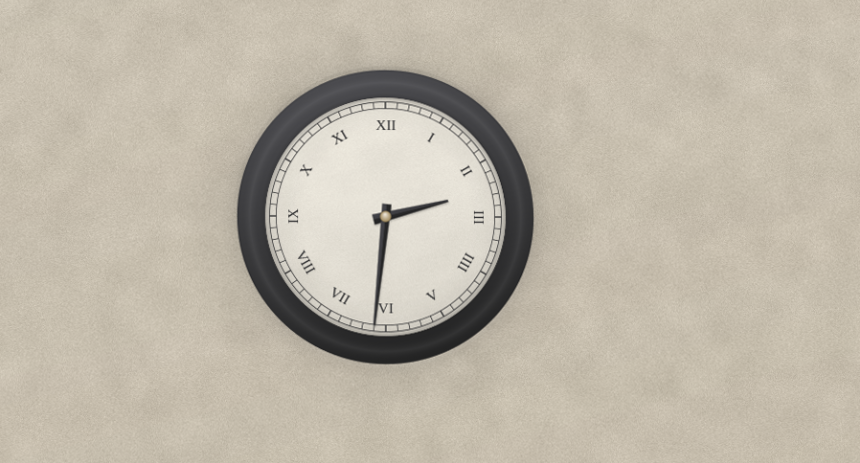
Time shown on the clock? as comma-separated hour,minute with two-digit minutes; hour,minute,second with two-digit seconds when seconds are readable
2,31
